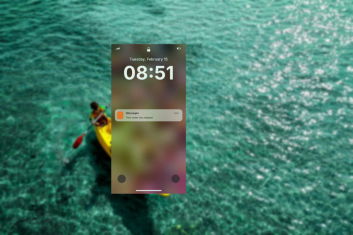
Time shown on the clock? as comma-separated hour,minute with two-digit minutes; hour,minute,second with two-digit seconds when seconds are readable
8,51
